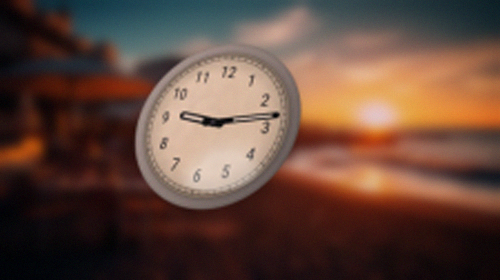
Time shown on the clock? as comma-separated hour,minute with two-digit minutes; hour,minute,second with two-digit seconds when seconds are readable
9,13
